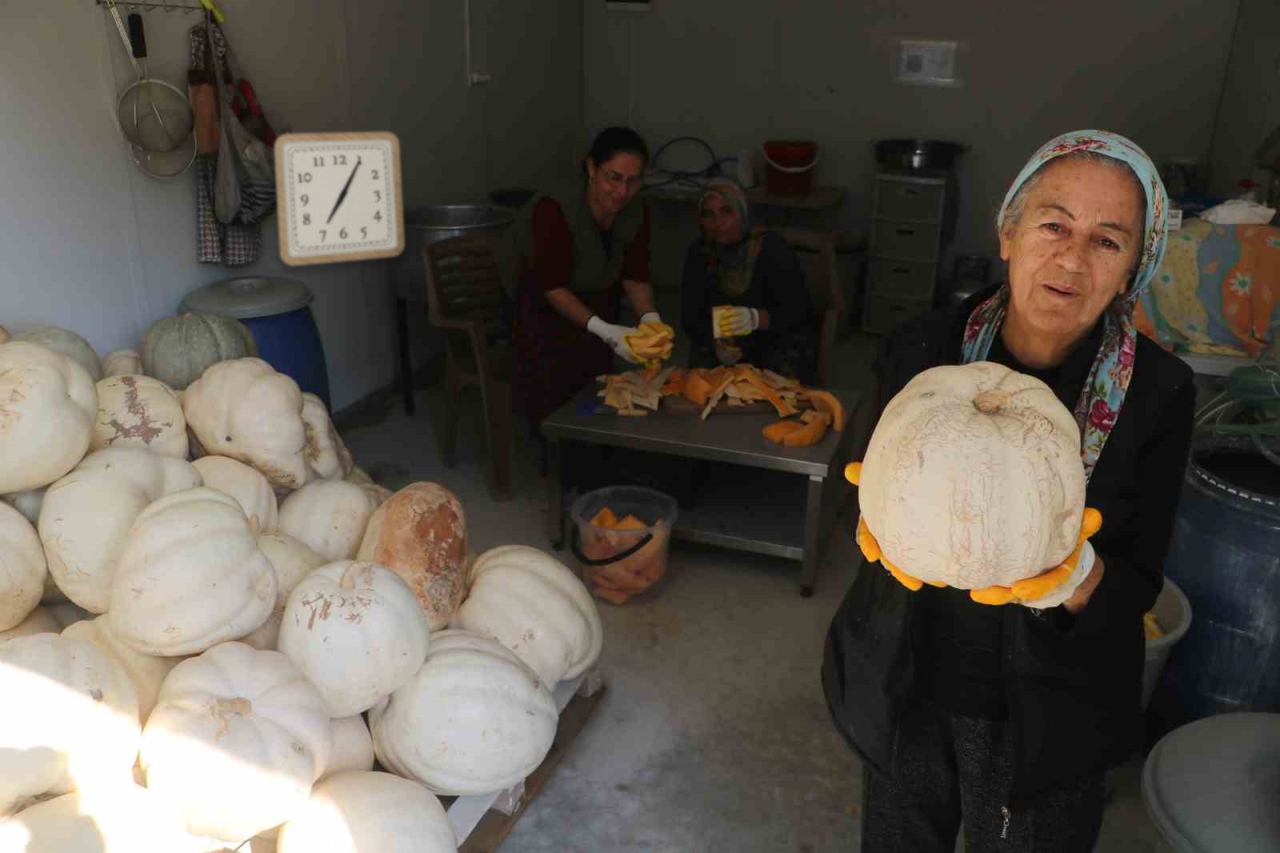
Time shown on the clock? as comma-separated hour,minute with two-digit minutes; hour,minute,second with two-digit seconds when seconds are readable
7,05
